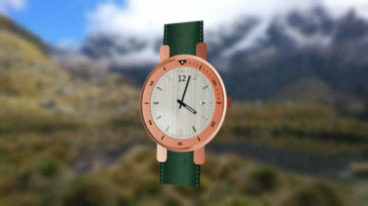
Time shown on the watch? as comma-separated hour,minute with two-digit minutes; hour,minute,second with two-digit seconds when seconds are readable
4,03
